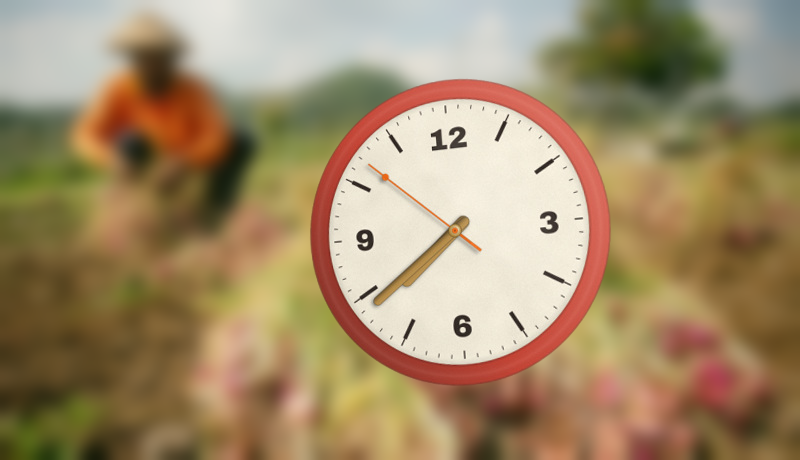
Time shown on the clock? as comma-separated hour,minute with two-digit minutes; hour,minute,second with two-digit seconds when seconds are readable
7,38,52
